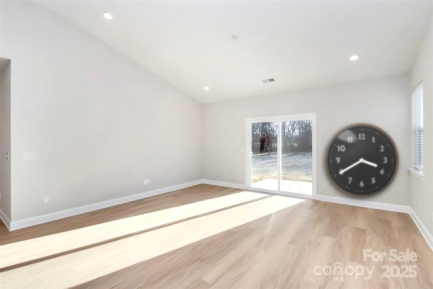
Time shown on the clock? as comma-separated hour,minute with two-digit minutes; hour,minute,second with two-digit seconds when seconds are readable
3,40
